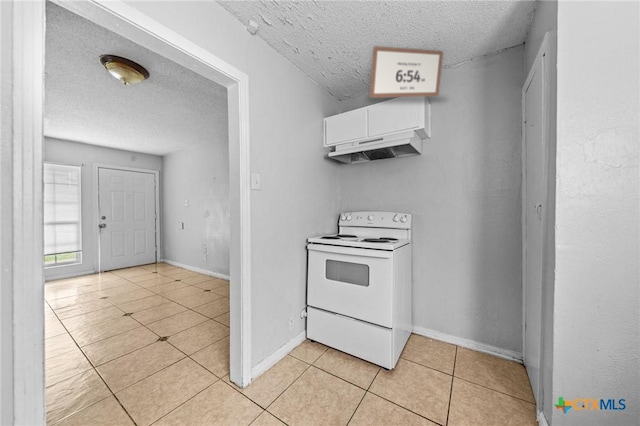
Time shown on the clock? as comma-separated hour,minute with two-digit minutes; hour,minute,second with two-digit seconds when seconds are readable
6,54
